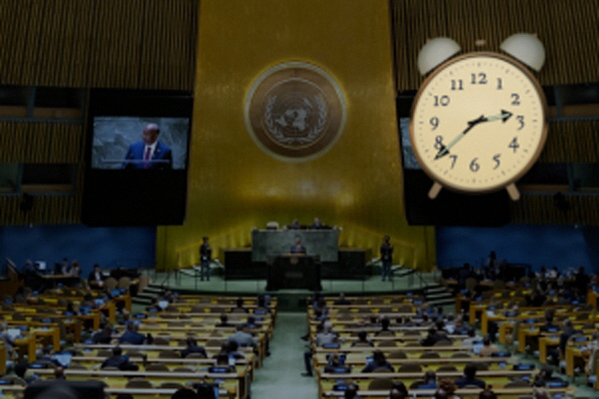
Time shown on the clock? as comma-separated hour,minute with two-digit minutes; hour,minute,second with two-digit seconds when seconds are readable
2,38
